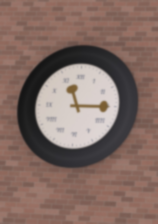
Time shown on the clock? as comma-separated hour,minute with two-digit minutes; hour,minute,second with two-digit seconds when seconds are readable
11,15
